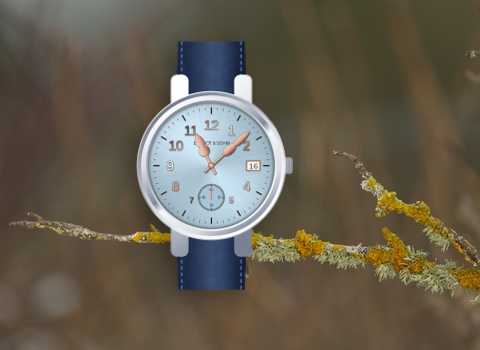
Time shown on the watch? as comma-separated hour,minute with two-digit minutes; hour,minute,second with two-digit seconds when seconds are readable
11,08
